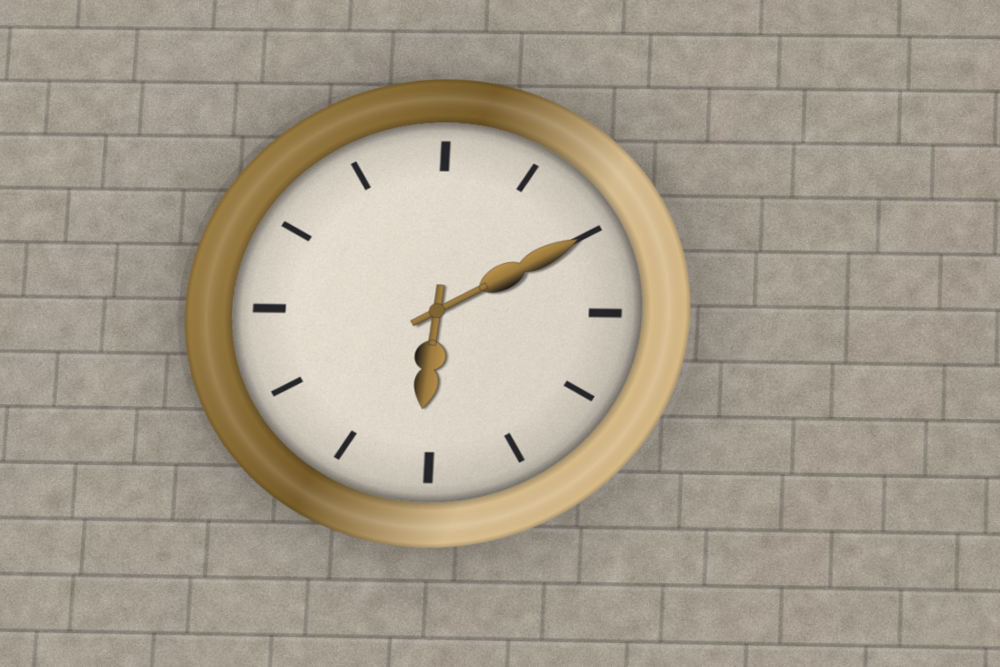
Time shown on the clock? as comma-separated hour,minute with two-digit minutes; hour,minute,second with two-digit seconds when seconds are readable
6,10
